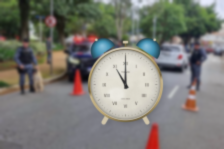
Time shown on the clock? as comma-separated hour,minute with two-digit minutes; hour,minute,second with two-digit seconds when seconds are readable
11,00
